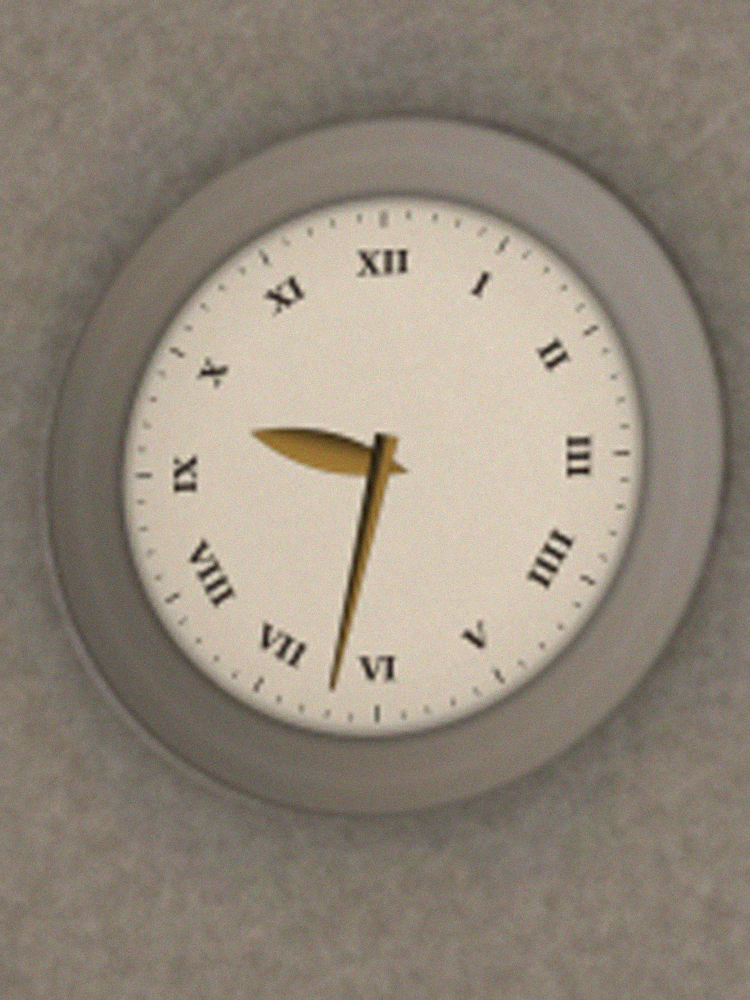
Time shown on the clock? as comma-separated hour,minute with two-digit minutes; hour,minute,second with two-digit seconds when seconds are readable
9,32
